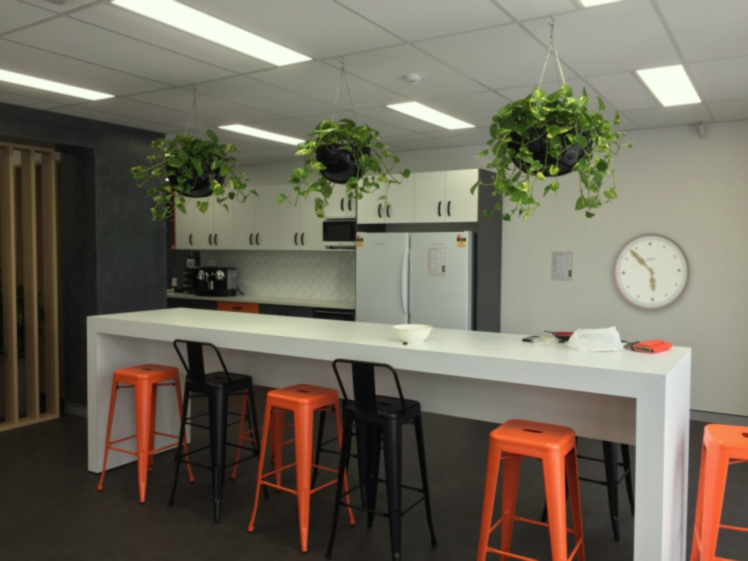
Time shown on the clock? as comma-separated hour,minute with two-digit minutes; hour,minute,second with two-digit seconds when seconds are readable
5,53
